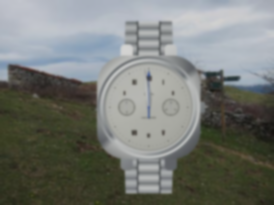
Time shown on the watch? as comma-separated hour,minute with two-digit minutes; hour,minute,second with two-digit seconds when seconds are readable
11,59
